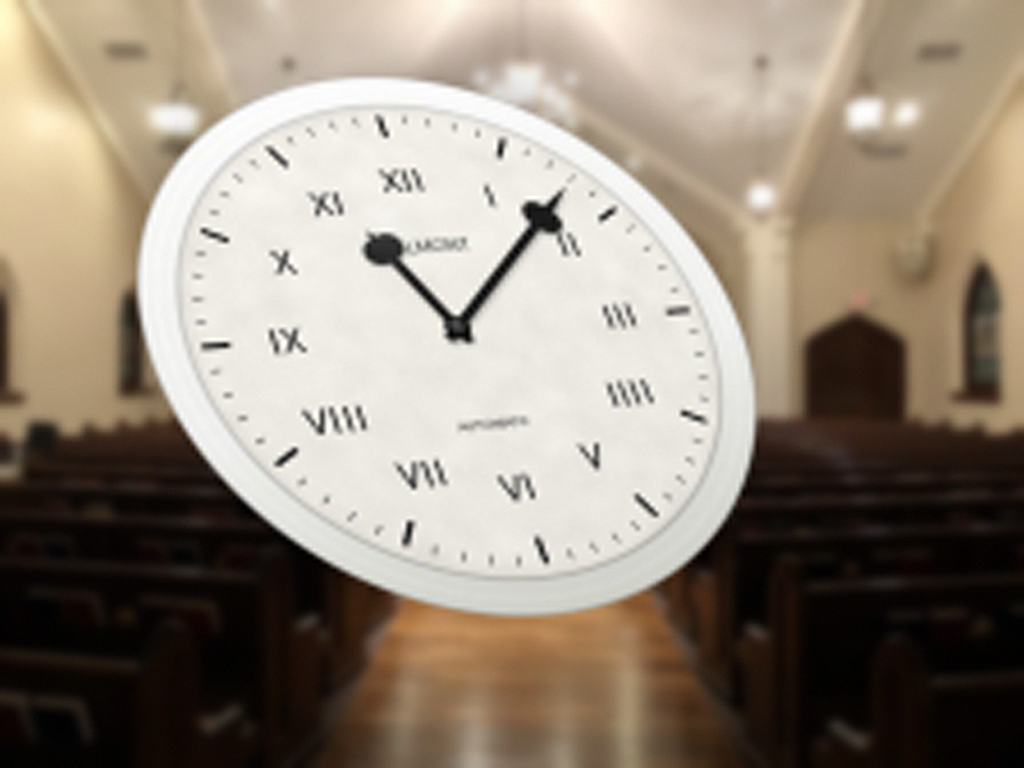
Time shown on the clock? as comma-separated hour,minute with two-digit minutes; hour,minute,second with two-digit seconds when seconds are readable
11,08
